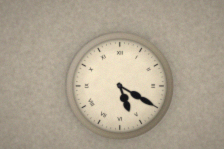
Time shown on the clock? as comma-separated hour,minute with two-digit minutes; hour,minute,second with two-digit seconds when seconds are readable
5,20
